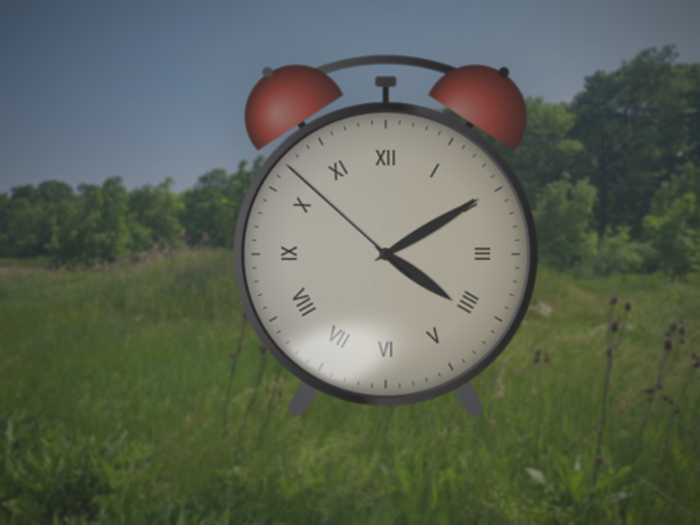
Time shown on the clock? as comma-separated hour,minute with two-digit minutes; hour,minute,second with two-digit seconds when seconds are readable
4,09,52
